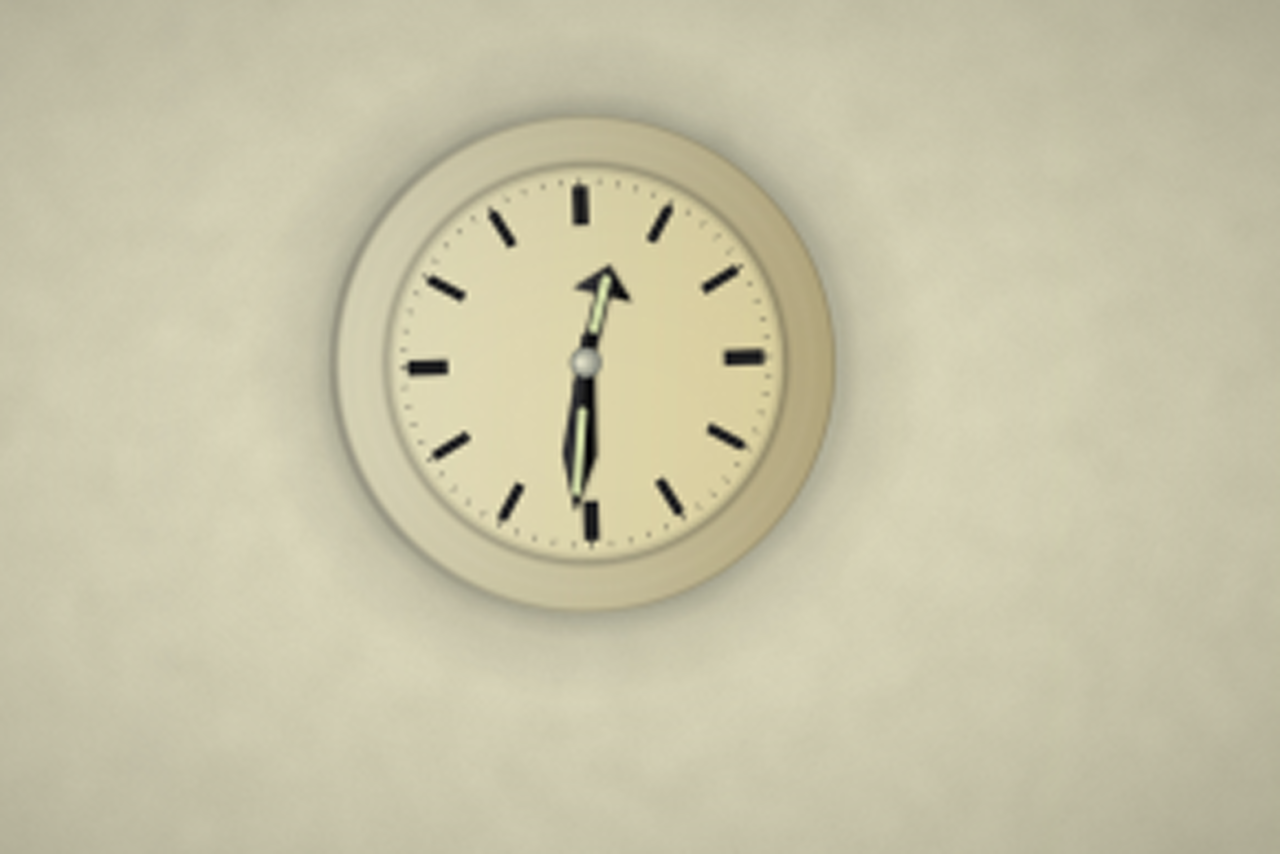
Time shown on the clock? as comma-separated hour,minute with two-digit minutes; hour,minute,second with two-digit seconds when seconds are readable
12,31
